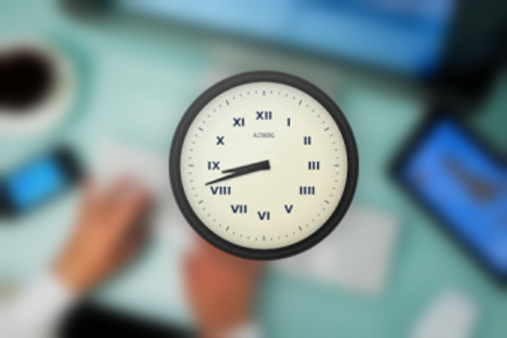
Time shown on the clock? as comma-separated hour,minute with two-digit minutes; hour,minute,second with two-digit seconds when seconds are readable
8,42
